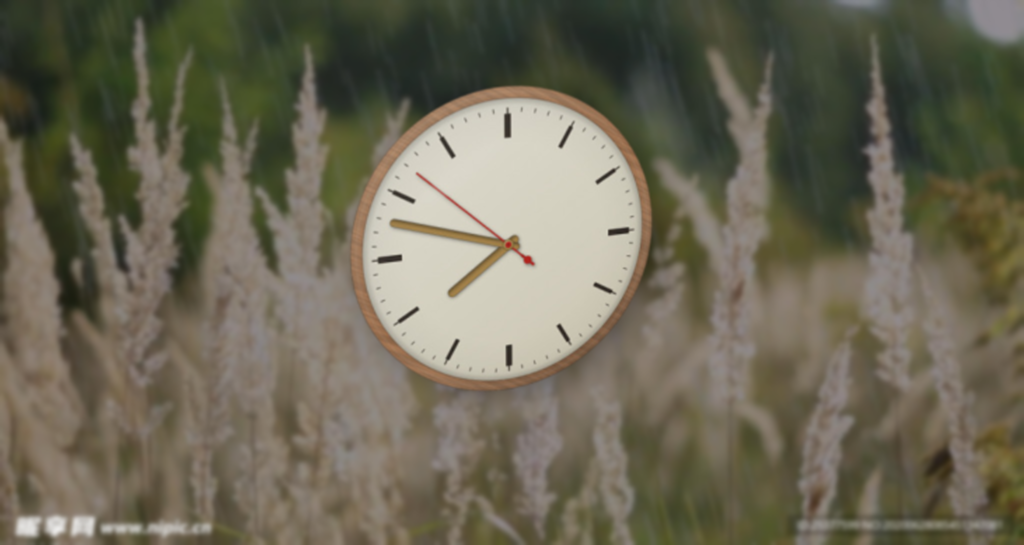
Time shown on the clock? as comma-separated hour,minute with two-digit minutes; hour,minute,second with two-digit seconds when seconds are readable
7,47,52
